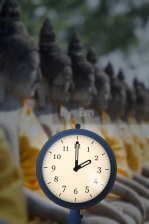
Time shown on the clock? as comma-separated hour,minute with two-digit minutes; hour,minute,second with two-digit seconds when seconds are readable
2,00
